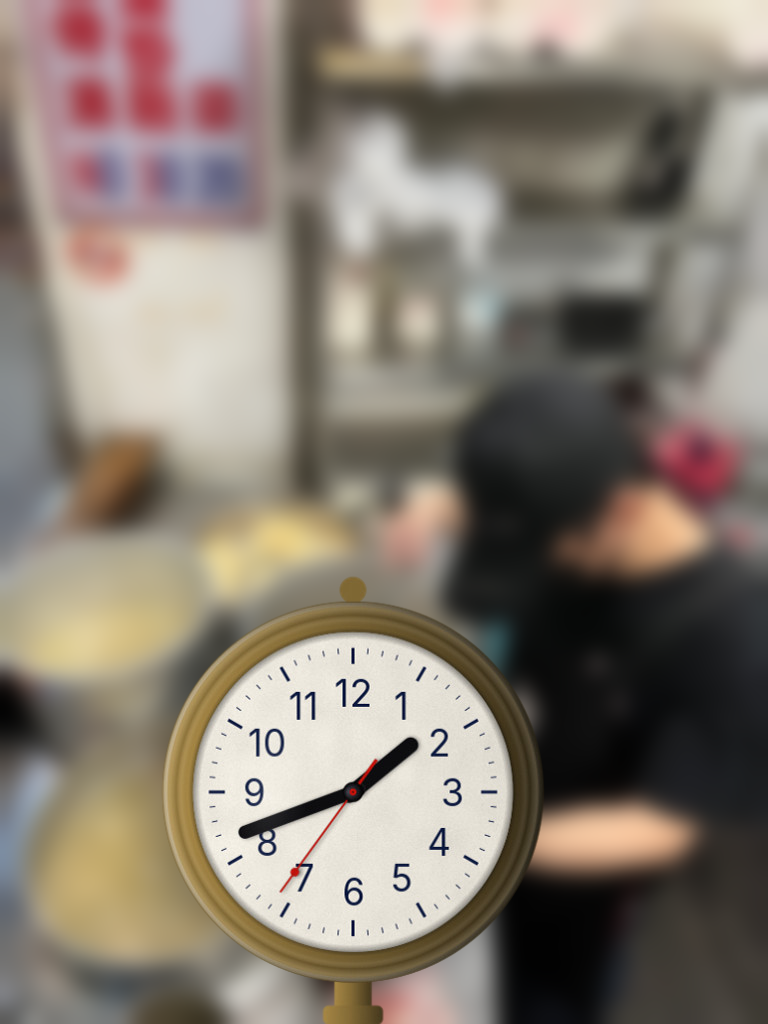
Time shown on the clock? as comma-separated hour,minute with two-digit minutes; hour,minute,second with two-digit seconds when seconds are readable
1,41,36
